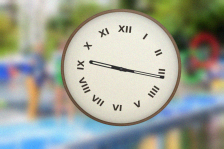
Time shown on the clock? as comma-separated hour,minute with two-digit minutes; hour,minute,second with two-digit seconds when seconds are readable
9,16
